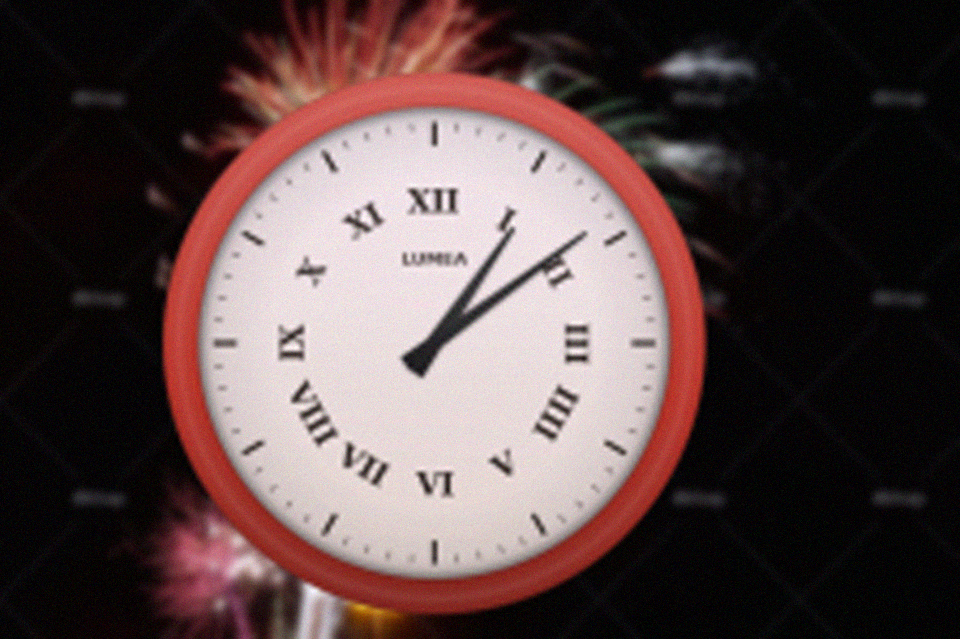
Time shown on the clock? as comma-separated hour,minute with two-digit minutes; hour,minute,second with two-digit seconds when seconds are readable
1,09
